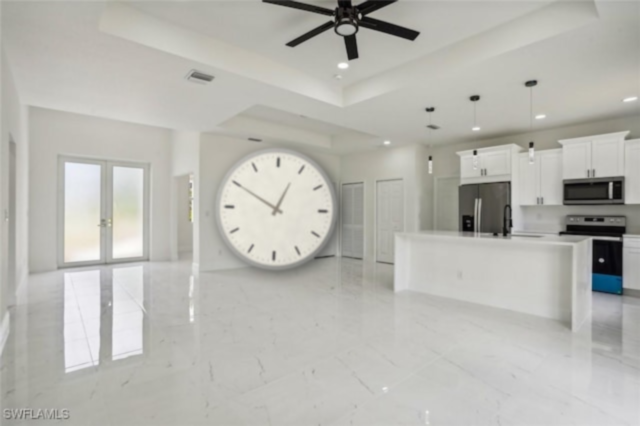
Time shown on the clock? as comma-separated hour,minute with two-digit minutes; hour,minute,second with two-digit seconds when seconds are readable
12,50
